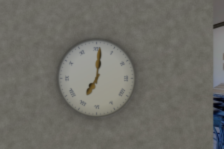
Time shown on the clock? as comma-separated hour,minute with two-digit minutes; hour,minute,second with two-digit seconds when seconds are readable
7,01
